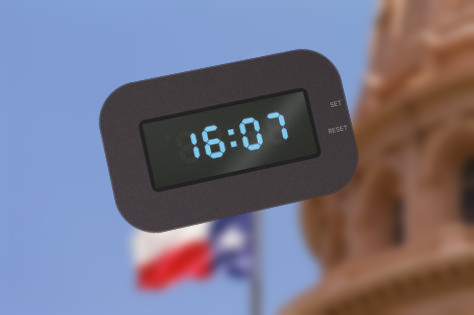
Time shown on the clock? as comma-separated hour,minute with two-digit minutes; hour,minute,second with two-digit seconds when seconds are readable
16,07
